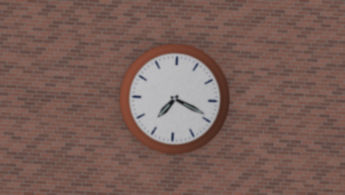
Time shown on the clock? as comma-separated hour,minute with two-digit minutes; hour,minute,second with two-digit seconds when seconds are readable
7,19
